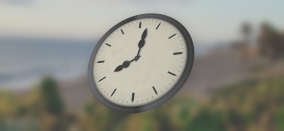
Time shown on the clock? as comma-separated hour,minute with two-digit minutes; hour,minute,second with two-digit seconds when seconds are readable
8,02
